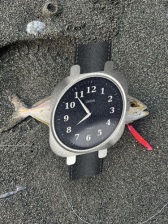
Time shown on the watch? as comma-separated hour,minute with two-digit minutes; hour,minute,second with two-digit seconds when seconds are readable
7,54
